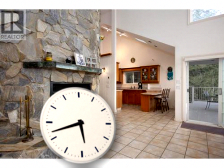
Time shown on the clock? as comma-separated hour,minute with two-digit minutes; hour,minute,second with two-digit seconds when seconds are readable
5,42
